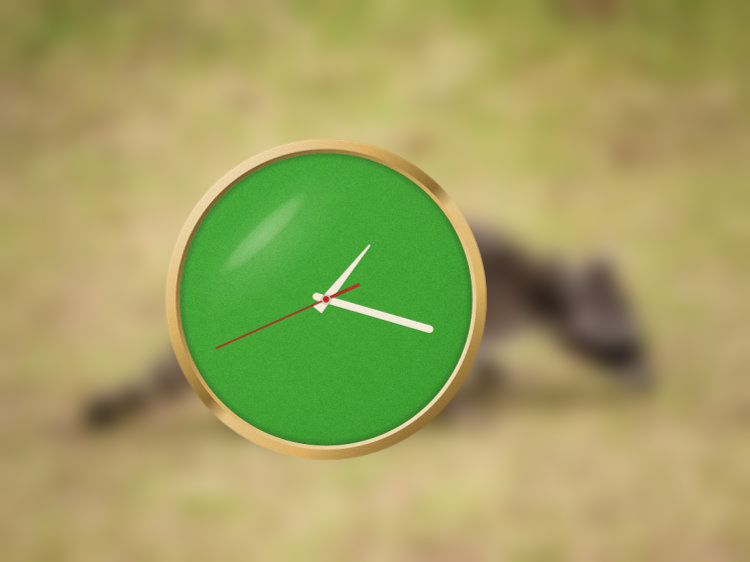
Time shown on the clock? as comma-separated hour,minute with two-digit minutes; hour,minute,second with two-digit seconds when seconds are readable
1,17,41
